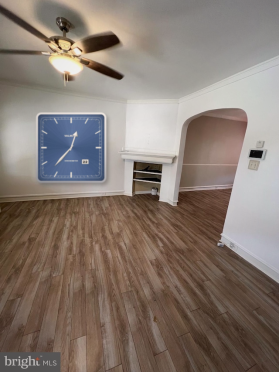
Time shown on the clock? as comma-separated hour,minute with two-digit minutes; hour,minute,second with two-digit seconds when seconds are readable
12,37
